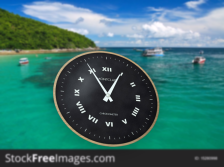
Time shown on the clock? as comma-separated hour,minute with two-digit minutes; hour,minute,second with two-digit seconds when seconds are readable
12,55
